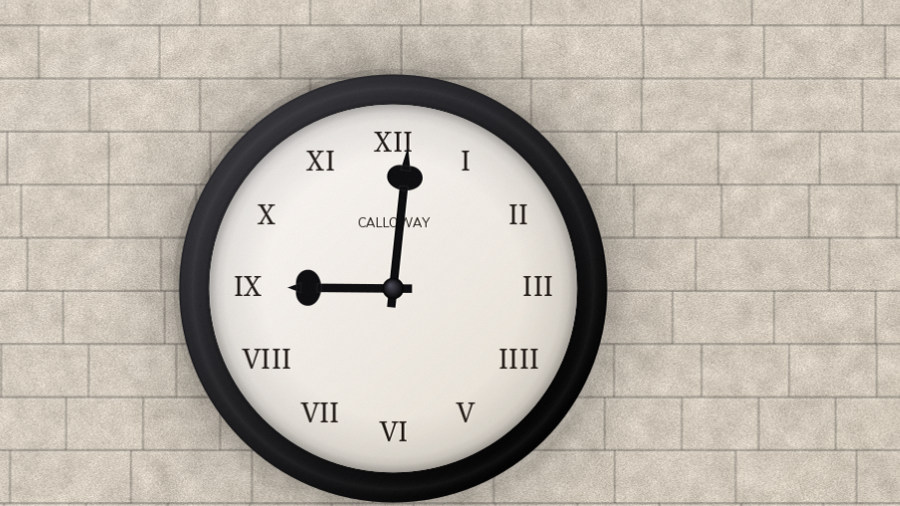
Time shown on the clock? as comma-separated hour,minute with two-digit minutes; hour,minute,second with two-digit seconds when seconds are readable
9,01
